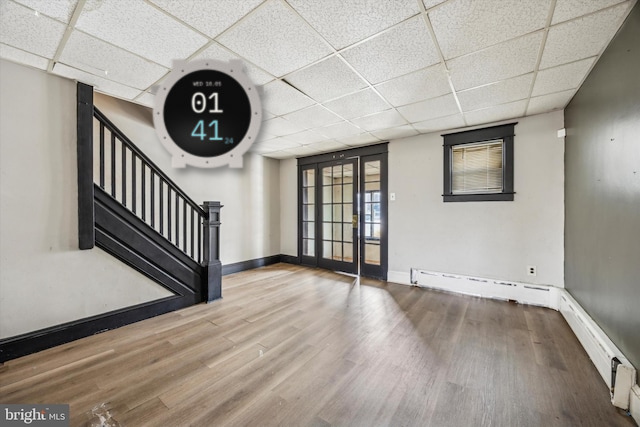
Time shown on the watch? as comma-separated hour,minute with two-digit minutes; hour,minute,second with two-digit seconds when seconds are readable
1,41
